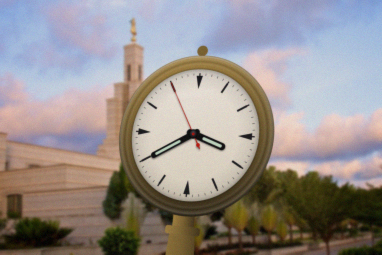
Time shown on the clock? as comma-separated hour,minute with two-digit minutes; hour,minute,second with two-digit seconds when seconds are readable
3,39,55
